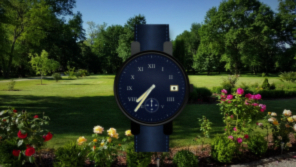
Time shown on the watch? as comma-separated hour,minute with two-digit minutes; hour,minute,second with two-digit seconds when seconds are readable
7,36
